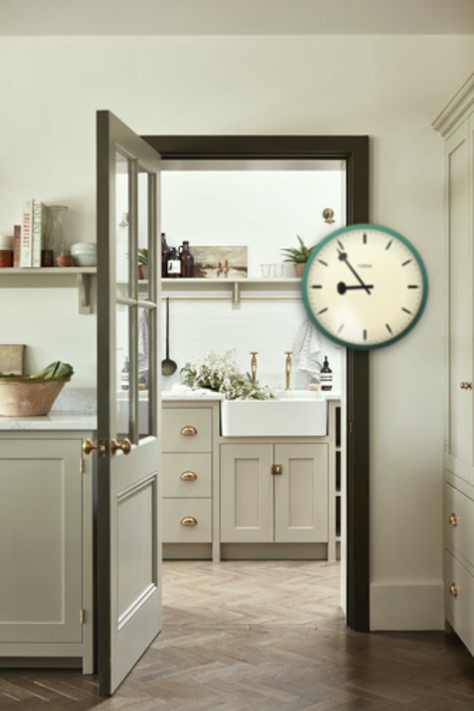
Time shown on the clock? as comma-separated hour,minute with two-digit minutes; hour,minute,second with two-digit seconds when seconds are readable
8,54
